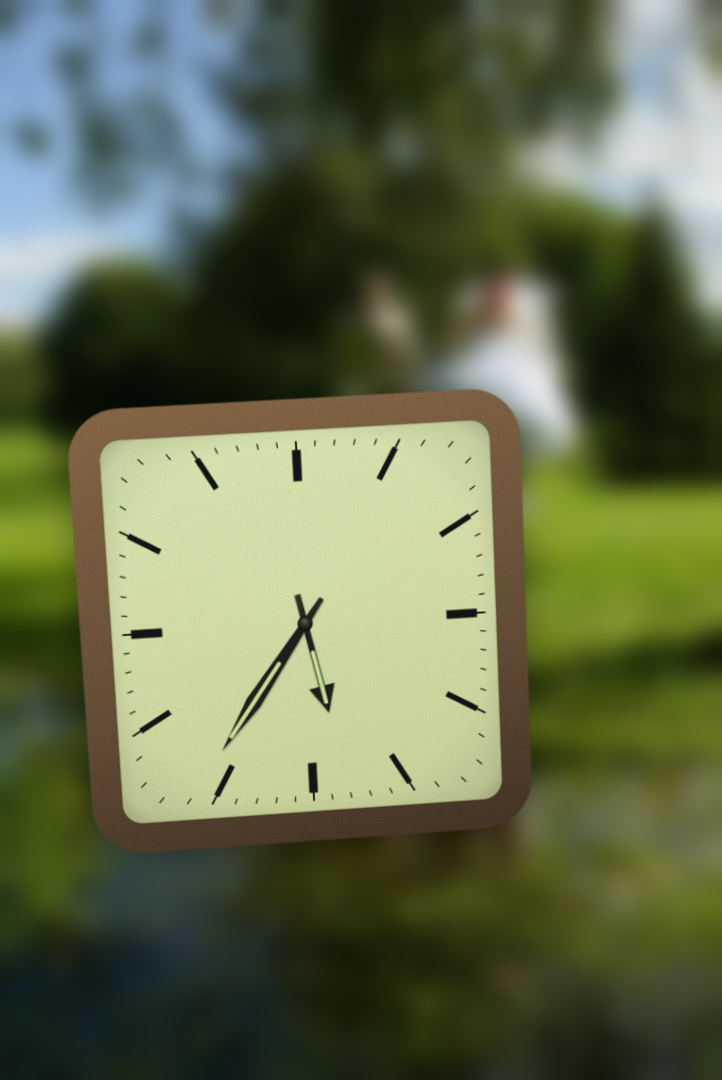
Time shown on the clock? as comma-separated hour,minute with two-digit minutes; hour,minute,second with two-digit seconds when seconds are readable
5,36
